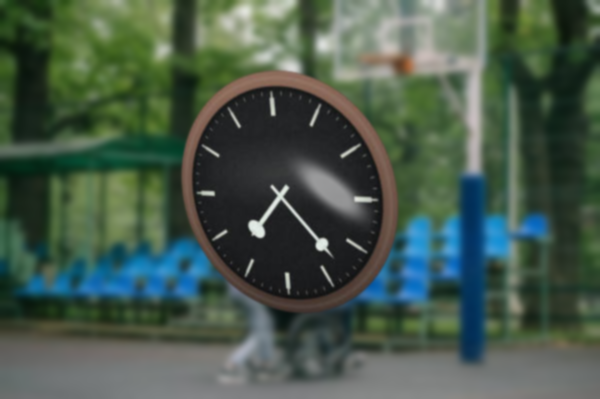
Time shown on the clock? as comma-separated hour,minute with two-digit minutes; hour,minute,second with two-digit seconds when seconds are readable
7,23
